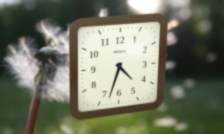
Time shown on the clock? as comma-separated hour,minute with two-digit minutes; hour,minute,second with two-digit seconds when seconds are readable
4,33
